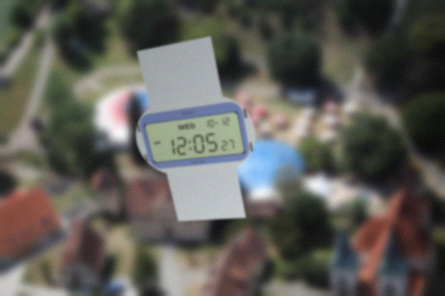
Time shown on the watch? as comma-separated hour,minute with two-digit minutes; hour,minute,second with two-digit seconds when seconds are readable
12,05
